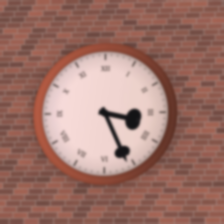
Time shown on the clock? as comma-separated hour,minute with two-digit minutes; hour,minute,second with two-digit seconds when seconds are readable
3,26
